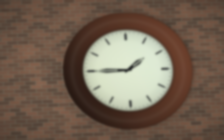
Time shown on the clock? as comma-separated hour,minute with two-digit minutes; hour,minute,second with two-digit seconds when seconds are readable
1,45
